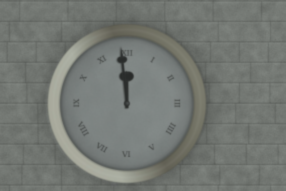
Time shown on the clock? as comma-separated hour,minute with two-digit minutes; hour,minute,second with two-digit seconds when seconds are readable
11,59
